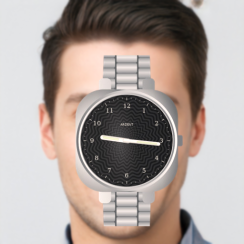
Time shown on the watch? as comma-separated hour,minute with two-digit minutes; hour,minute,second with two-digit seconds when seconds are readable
9,16
